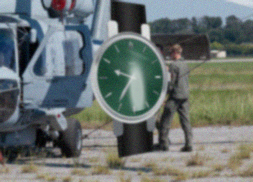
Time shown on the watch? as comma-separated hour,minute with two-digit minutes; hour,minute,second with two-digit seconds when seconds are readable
9,36
